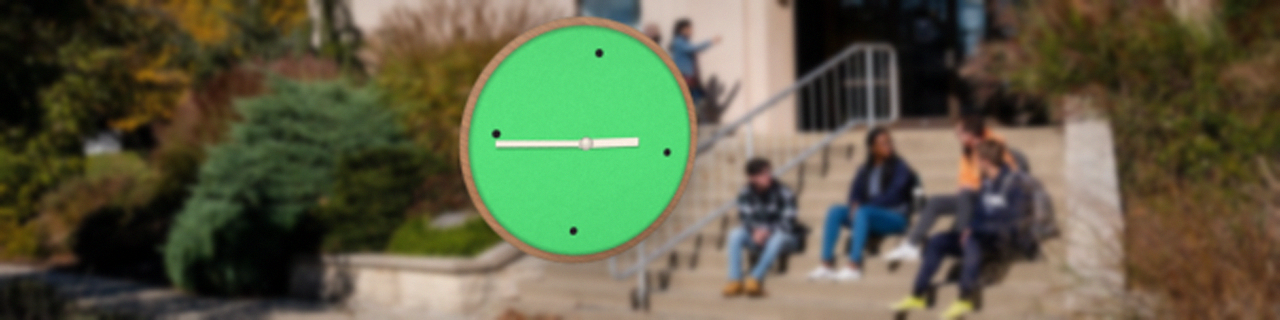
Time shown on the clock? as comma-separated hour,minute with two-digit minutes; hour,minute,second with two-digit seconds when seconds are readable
2,44
